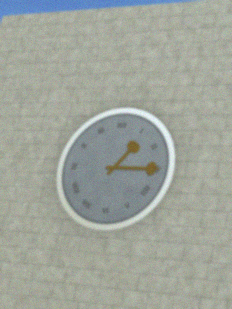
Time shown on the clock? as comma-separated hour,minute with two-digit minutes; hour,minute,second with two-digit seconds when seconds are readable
1,15
